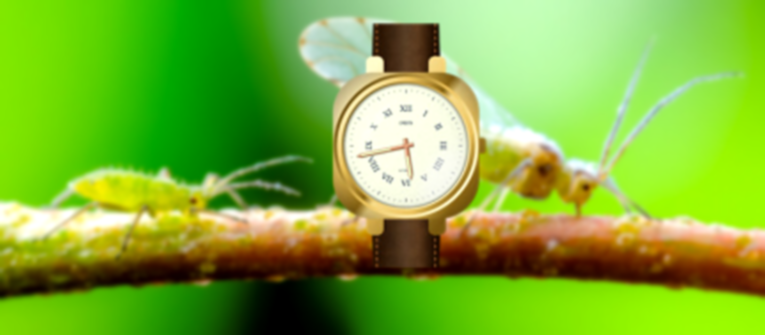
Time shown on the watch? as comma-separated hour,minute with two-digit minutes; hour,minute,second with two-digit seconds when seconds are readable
5,43
